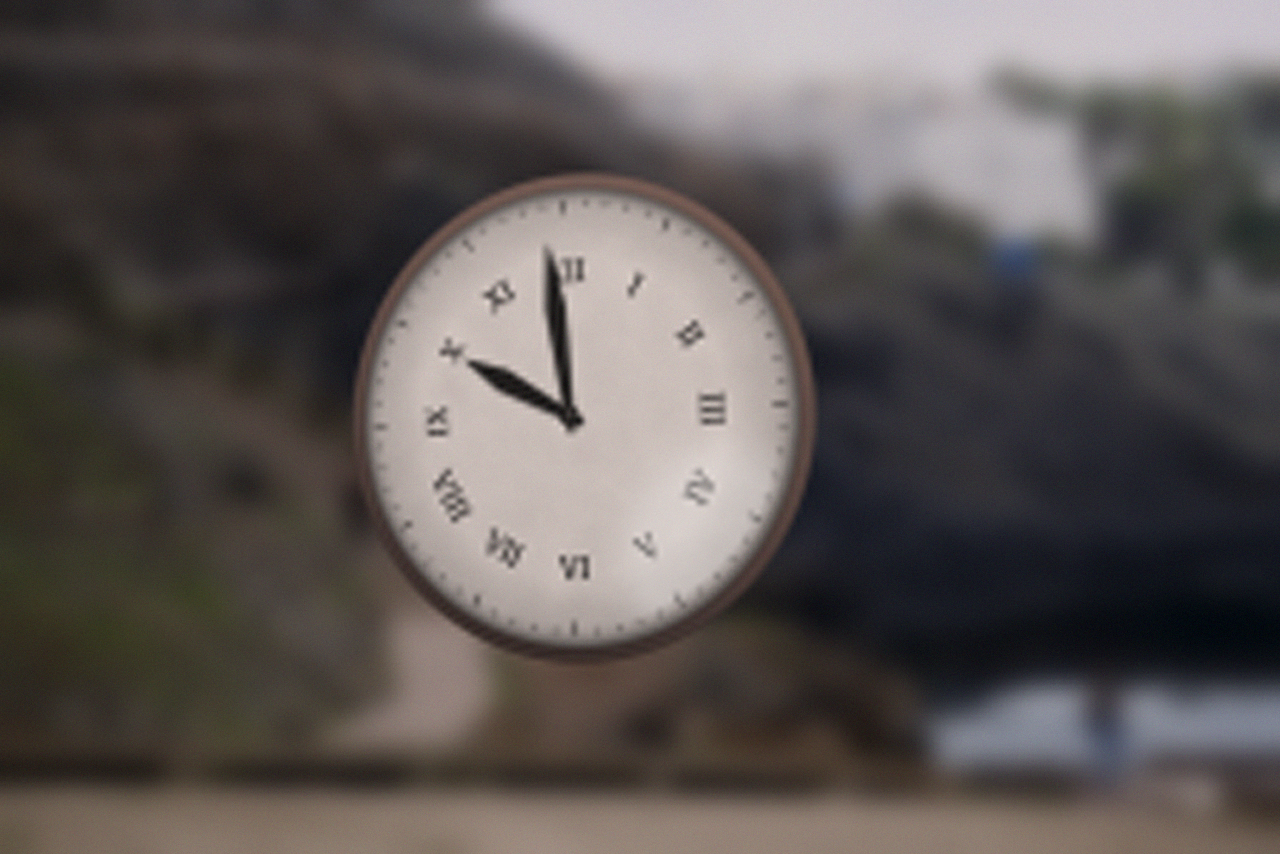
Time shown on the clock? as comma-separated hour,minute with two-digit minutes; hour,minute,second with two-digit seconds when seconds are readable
9,59
